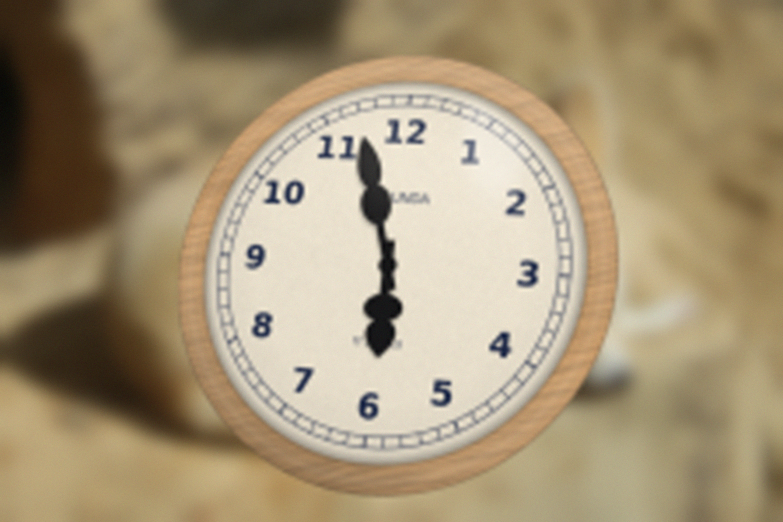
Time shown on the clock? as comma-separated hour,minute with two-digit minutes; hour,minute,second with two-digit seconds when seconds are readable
5,57
